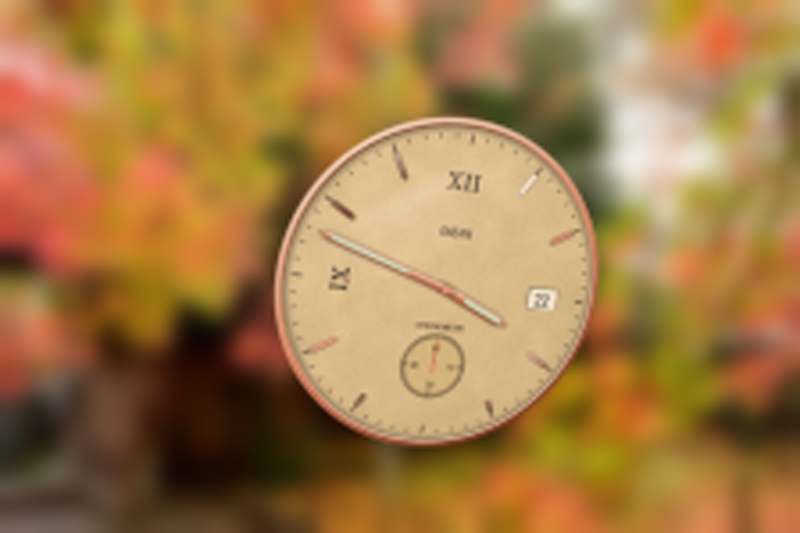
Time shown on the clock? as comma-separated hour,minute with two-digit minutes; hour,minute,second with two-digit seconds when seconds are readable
3,48
